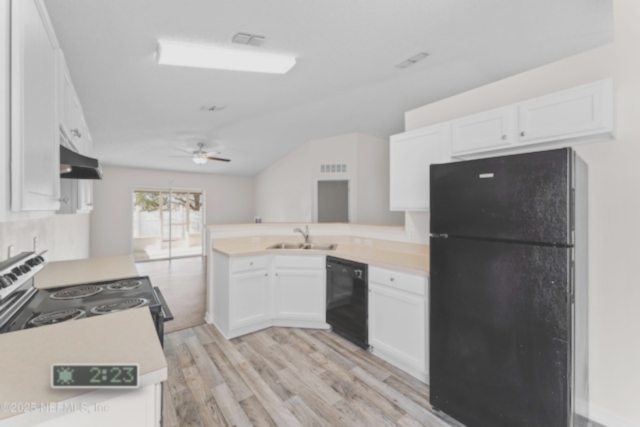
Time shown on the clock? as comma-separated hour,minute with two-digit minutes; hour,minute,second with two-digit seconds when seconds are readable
2,23
